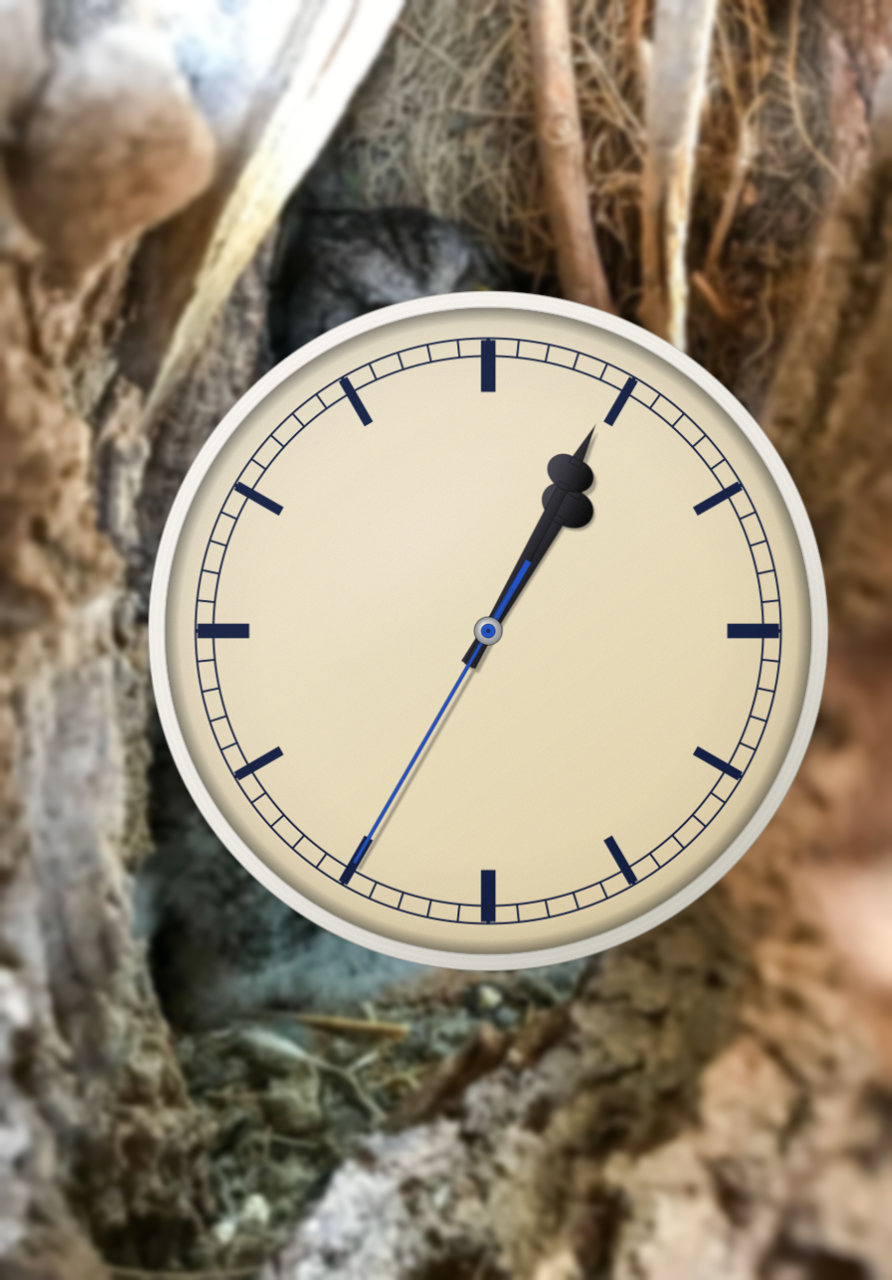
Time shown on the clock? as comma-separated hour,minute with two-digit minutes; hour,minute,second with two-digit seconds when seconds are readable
1,04,35
